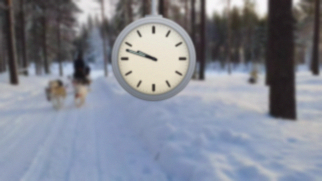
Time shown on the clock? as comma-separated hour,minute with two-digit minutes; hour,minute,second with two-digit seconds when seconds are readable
9,48
